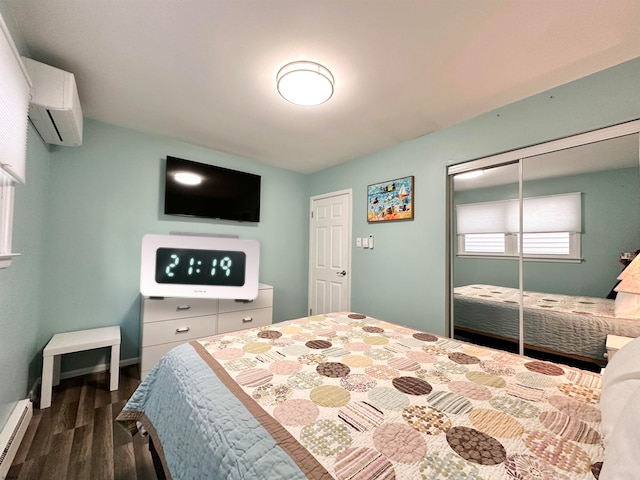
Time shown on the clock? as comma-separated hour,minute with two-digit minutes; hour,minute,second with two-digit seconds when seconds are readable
21,19
